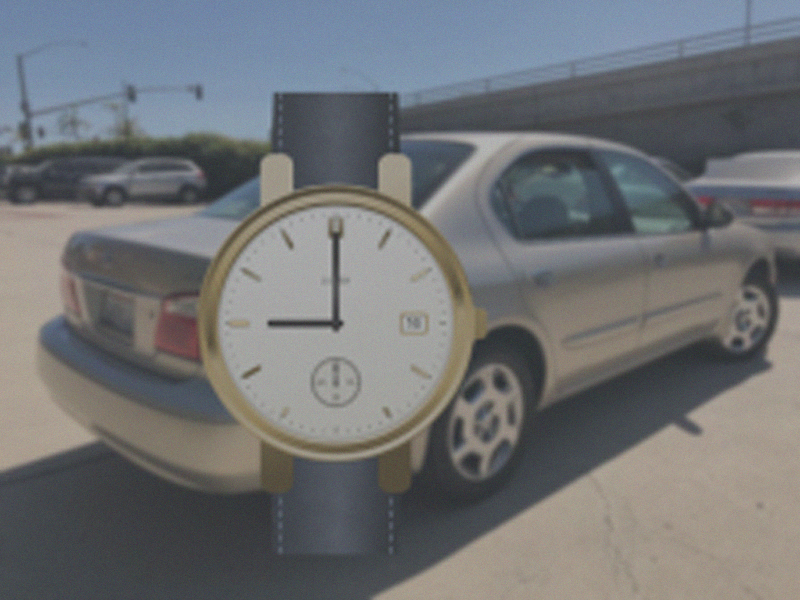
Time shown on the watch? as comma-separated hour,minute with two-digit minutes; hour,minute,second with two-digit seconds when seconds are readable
9,00
